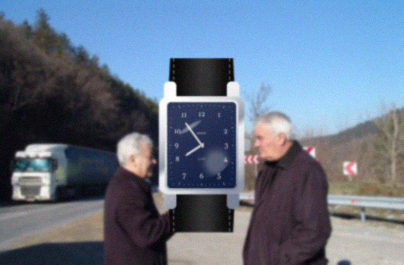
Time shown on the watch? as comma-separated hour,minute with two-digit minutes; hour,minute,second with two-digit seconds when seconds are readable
7,54
